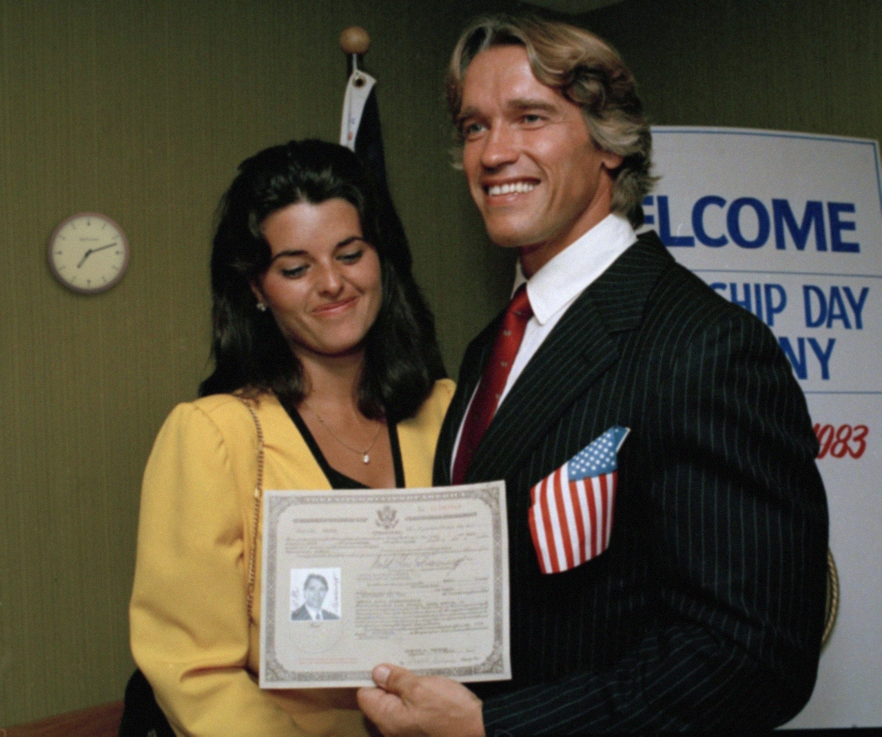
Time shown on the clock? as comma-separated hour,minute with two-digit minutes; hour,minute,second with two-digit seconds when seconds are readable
7,12
